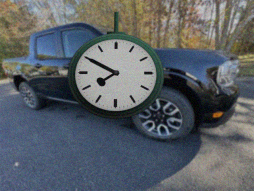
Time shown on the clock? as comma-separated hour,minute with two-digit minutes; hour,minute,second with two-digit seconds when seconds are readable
7,50
